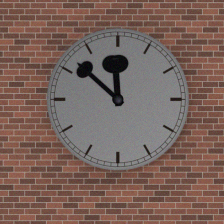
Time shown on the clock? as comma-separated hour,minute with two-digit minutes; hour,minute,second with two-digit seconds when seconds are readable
11,52
